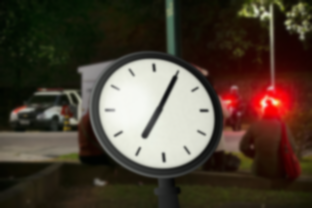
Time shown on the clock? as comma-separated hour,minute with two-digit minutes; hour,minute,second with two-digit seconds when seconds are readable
7,05
